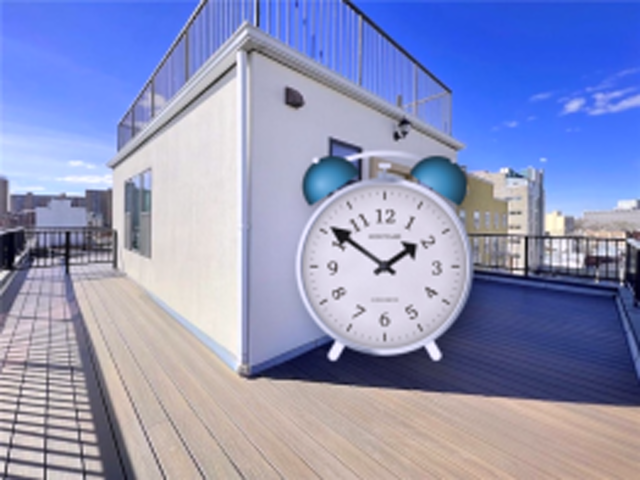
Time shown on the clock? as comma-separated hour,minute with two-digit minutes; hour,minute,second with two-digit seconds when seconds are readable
1,51
